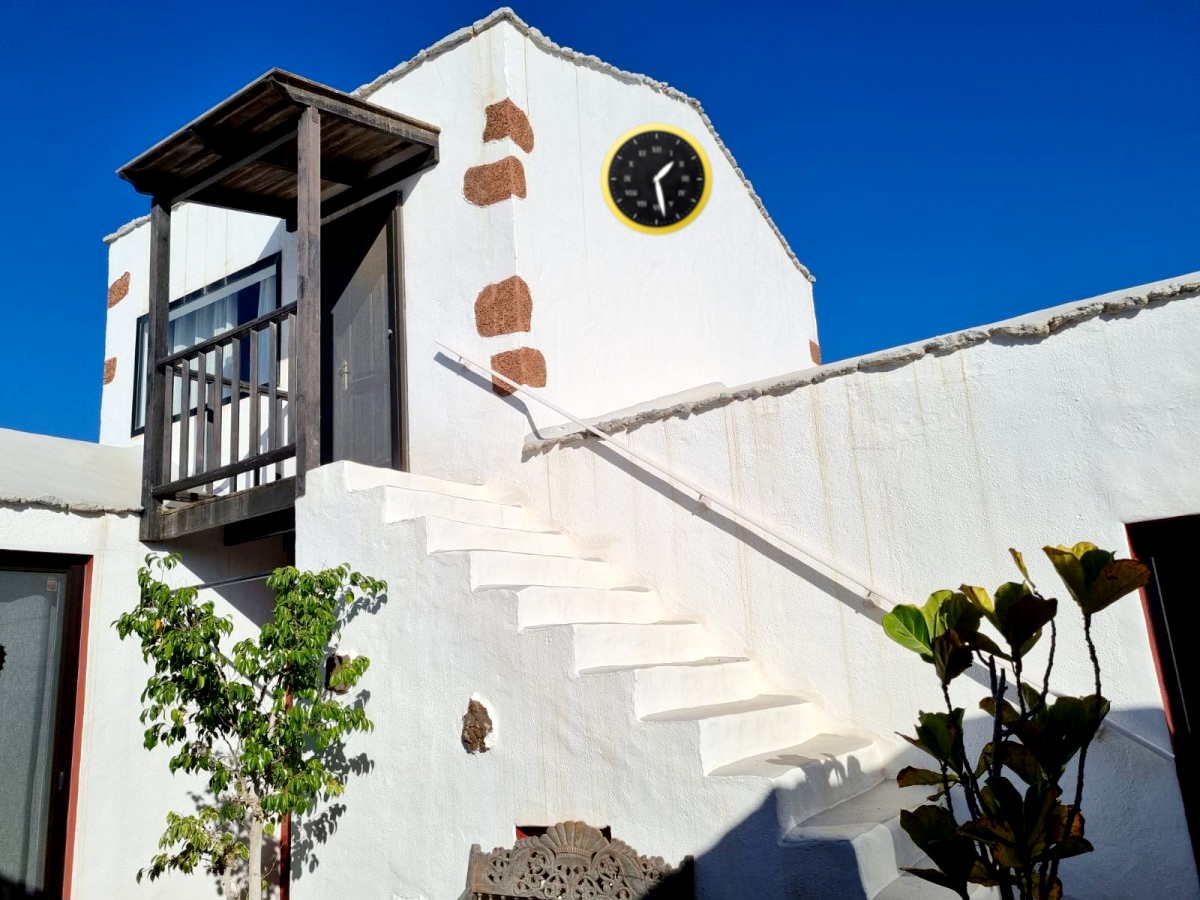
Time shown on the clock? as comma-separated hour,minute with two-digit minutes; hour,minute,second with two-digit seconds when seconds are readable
1,28
